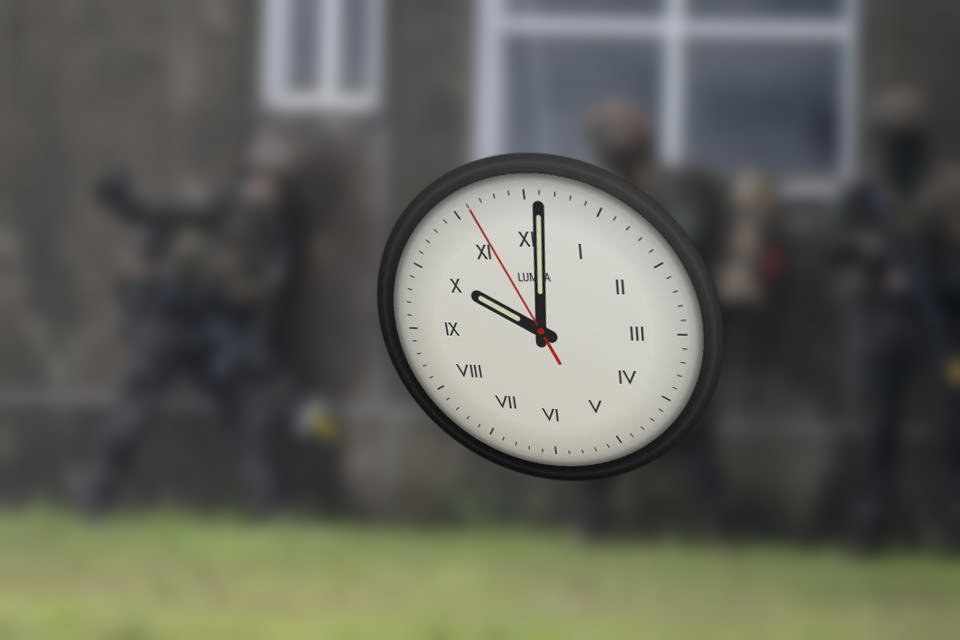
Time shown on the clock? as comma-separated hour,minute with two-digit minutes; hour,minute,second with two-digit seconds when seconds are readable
10,00,56
